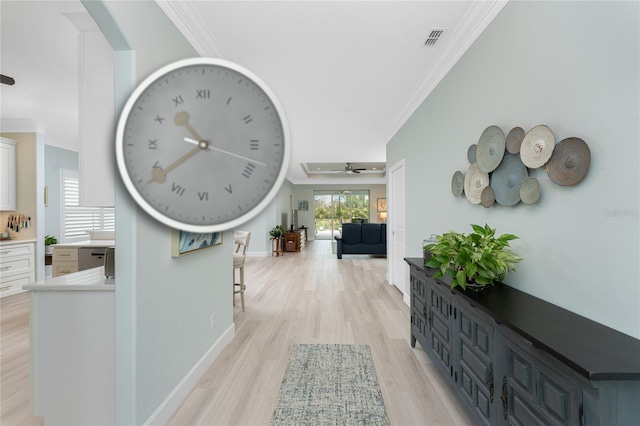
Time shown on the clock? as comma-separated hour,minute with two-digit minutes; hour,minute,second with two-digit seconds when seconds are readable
10,39,18
